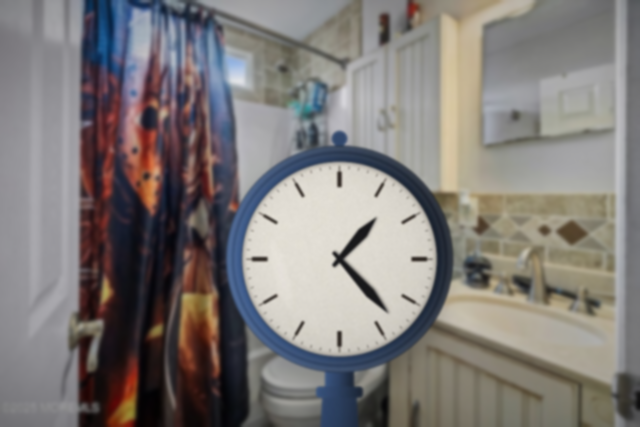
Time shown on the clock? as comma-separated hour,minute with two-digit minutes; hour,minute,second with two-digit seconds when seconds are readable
1,23
